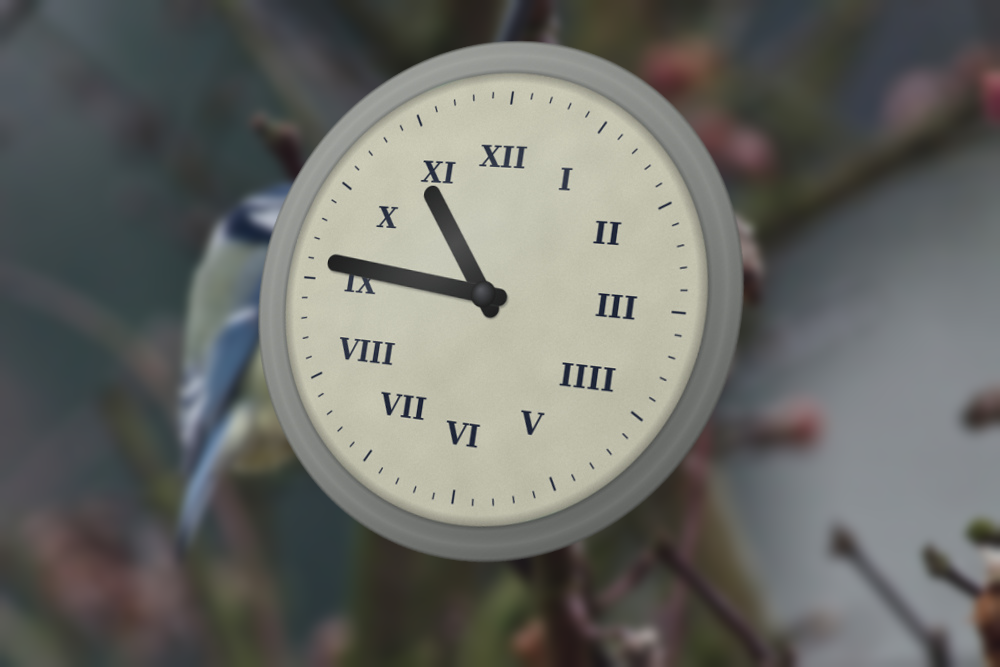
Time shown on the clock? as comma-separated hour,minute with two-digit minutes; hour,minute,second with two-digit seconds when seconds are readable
10,46
